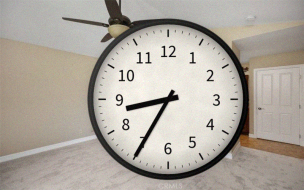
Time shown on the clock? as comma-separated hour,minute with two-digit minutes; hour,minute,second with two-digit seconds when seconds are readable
8,35
